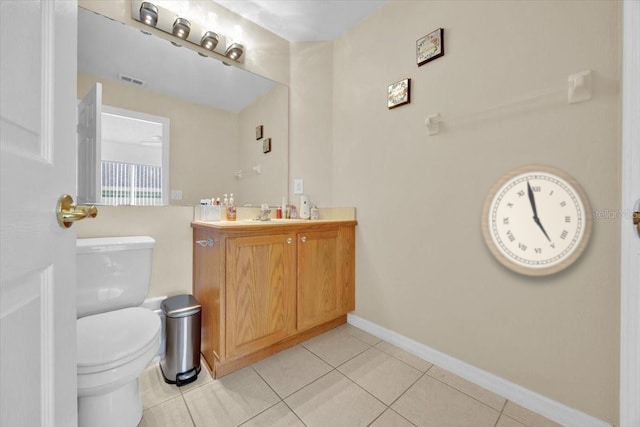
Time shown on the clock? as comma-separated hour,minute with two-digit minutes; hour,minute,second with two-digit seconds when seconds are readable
4,58
